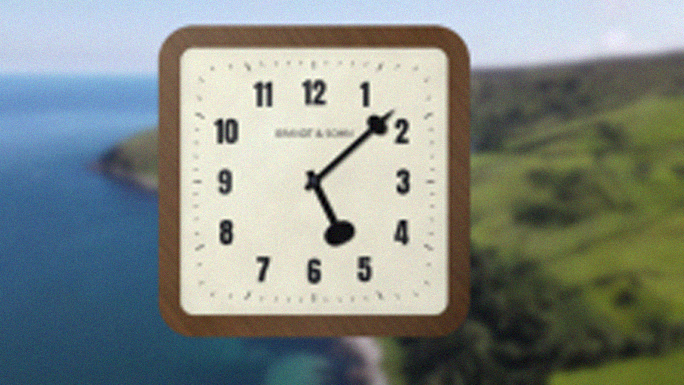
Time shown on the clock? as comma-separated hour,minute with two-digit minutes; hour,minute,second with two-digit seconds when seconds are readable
5,08
